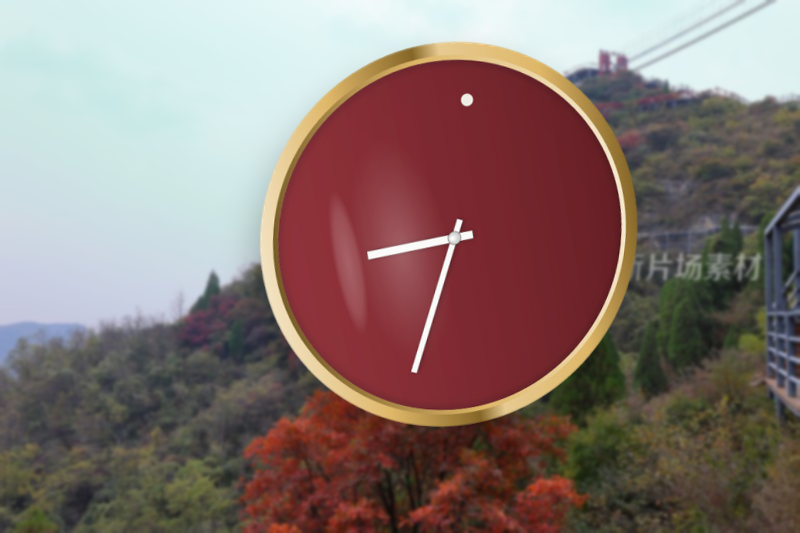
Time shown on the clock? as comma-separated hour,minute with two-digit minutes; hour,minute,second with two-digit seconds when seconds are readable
8,32
